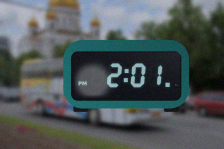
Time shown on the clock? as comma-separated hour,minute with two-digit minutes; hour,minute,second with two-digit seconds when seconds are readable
2,01
